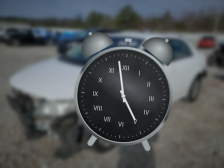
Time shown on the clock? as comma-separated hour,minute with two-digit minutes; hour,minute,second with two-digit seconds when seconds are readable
4,58
